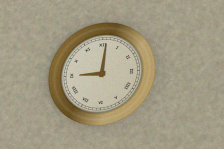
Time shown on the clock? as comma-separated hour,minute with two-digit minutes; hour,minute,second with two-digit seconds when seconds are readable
9,01
